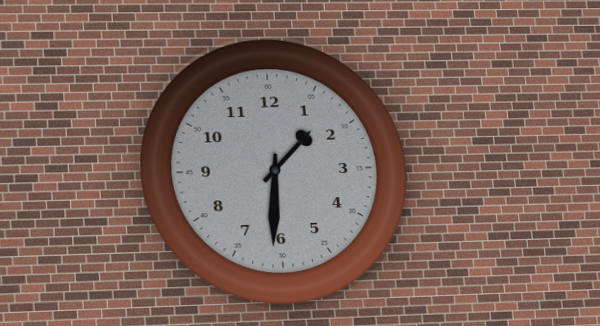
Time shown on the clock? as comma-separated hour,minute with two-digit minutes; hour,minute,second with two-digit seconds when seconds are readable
1,31
